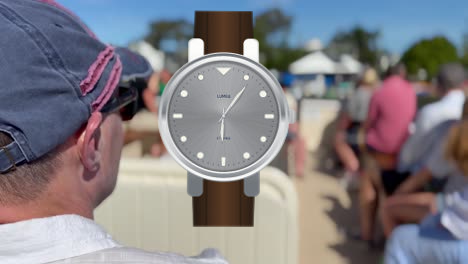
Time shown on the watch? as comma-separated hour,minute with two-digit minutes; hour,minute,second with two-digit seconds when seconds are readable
6,06
